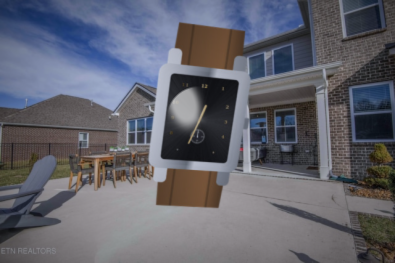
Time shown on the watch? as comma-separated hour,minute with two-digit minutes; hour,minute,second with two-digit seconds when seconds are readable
12,33
